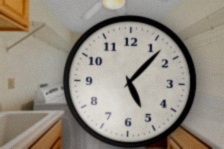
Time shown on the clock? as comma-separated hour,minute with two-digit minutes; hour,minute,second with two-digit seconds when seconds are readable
5,07
